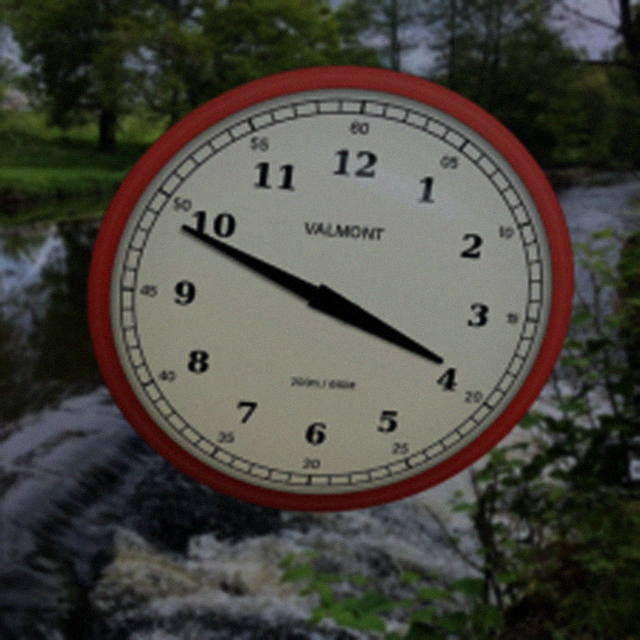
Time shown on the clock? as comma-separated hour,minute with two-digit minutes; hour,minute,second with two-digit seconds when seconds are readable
3,49
